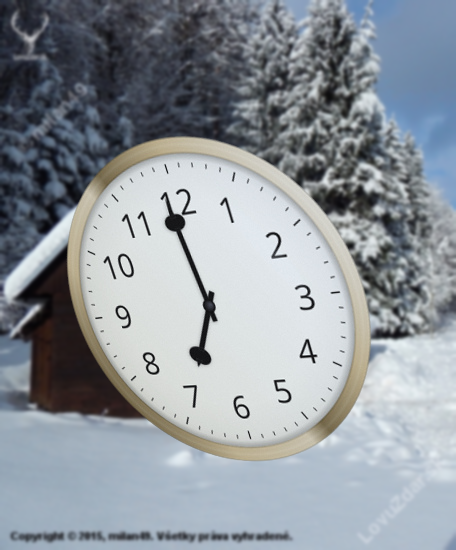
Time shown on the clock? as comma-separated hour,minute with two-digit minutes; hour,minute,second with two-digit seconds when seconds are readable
6,59
